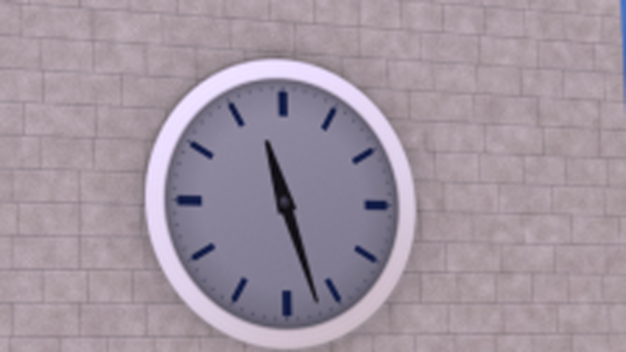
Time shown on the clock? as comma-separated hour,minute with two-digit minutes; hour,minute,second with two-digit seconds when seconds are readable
11,27
